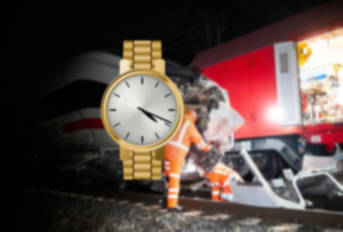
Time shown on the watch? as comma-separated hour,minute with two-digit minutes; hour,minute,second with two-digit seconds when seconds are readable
4,19
